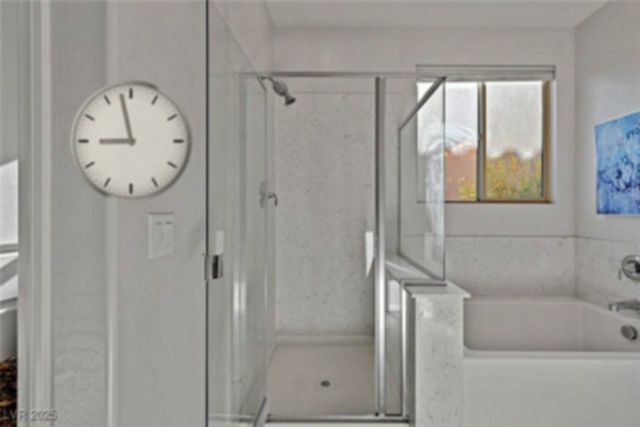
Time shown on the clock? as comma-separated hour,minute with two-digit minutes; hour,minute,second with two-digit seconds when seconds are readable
8,58
